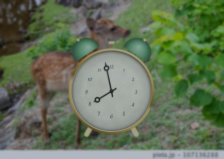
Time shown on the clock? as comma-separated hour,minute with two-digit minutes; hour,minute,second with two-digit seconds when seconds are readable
7,58
